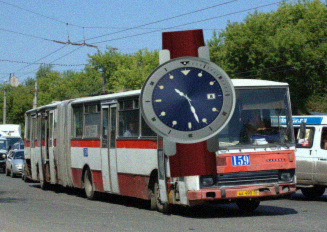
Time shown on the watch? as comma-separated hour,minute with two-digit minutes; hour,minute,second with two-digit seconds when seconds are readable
10,27
